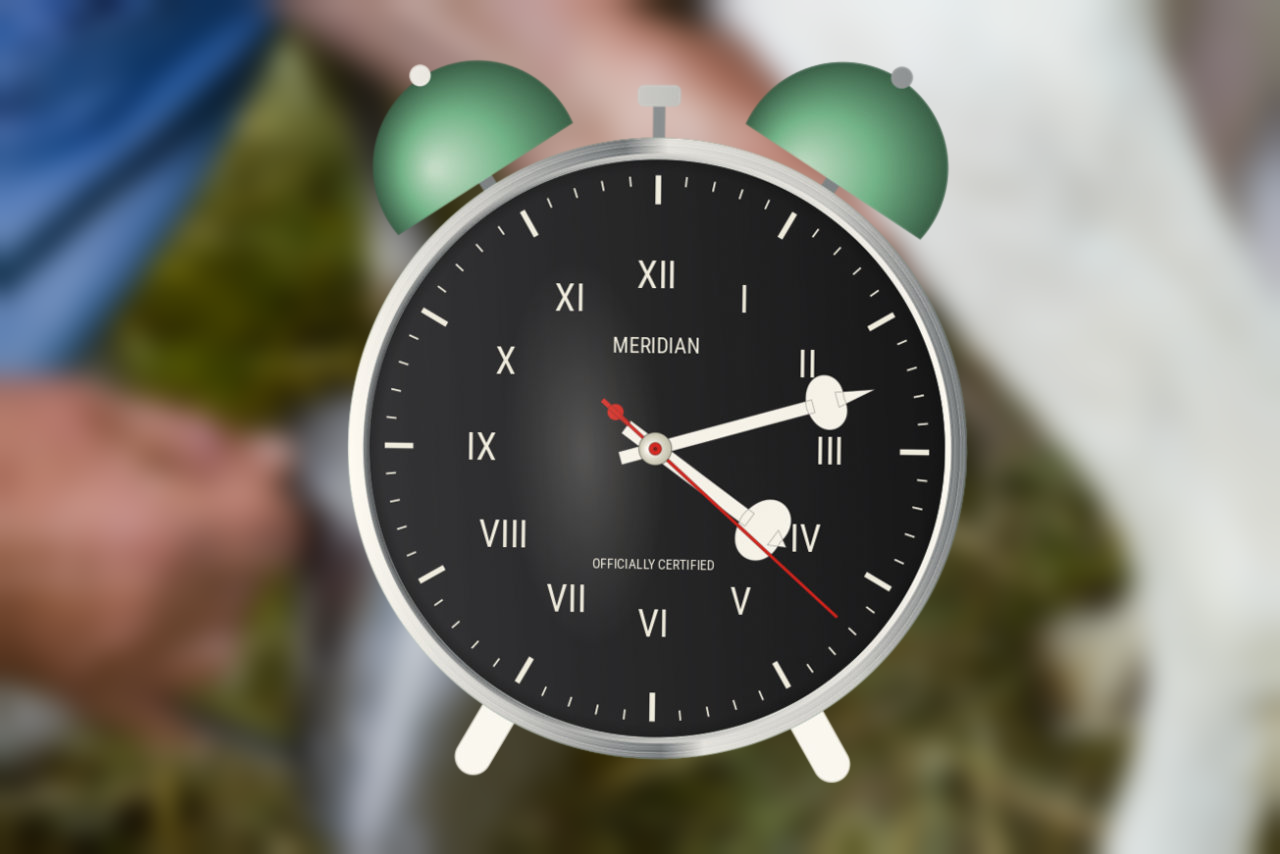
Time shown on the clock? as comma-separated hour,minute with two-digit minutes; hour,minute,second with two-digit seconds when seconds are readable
4,12,22
